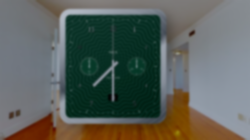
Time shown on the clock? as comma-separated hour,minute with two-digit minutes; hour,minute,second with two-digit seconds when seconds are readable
7,30
